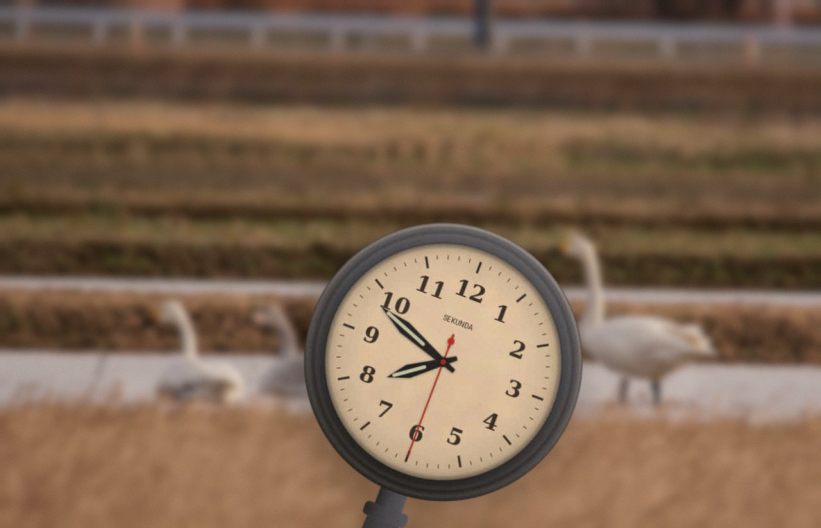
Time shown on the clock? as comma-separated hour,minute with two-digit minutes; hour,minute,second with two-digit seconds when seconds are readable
7,48,30
